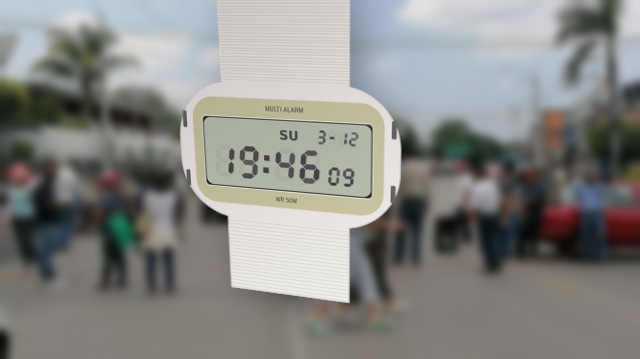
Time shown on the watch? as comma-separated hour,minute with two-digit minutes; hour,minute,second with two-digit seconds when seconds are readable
19,46,09
